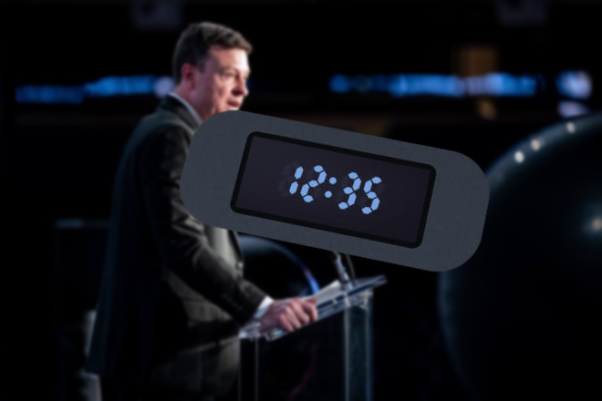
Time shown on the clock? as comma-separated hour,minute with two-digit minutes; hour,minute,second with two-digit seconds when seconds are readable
12,35
